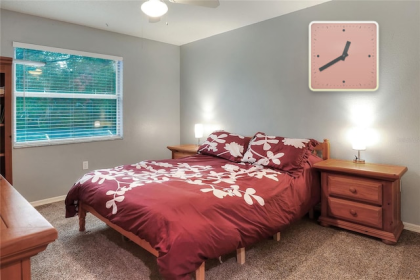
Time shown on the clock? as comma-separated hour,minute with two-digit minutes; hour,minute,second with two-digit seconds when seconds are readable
12,40
